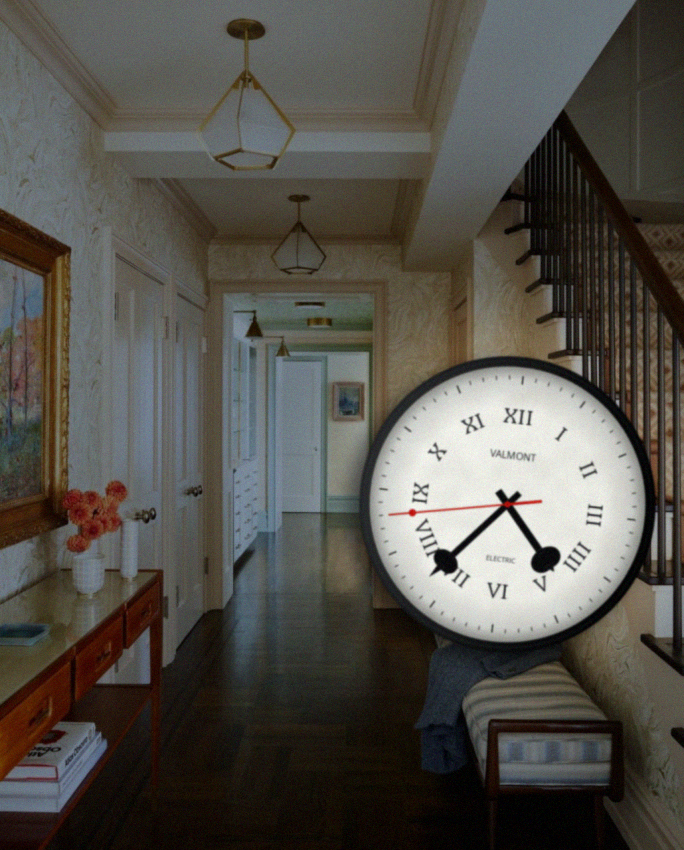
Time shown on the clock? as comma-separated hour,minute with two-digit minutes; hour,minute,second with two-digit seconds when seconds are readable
4,36,43
